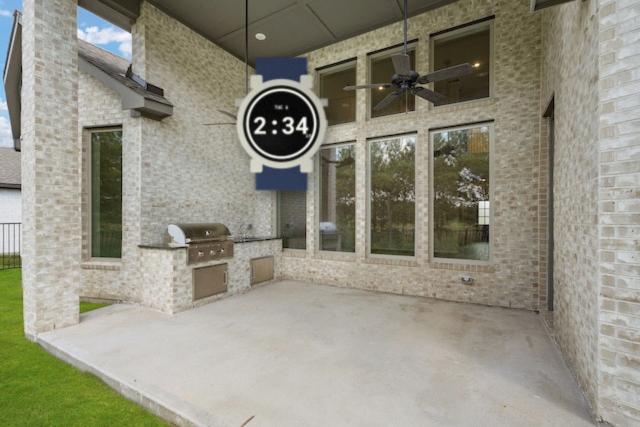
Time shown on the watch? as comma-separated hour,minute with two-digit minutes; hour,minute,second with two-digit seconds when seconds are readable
2,34
